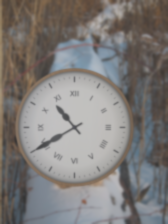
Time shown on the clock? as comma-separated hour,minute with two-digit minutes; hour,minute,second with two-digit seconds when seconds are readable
10,40
